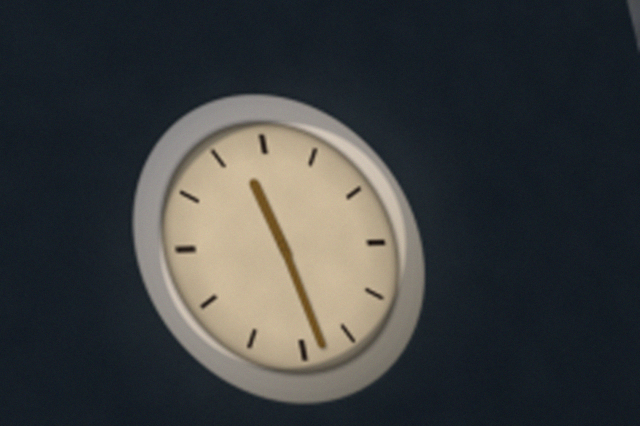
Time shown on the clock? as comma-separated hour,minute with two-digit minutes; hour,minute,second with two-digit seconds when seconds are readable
11,28
